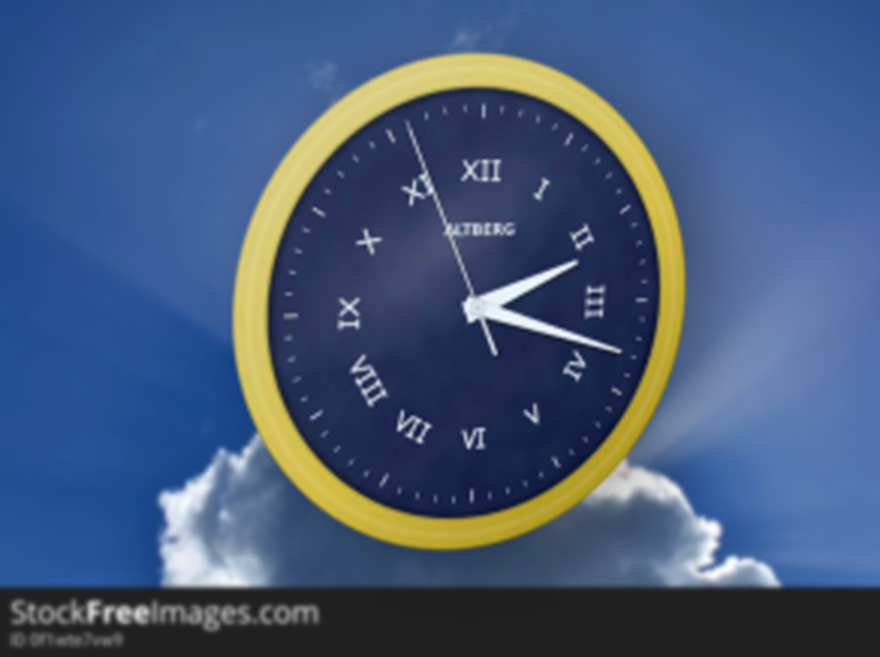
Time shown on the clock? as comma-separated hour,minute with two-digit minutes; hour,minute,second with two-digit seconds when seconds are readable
2,17,56
